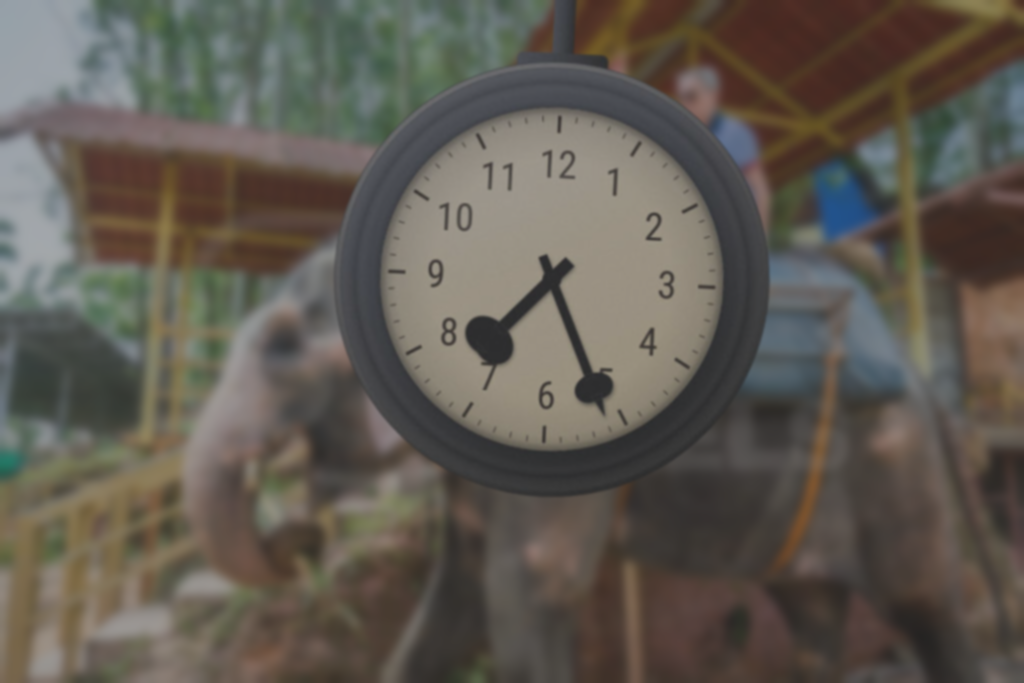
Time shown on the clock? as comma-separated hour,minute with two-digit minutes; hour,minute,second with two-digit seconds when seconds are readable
7,26
